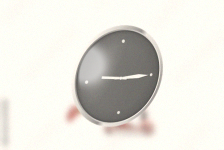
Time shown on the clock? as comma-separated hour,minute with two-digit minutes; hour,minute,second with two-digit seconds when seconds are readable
9,15
